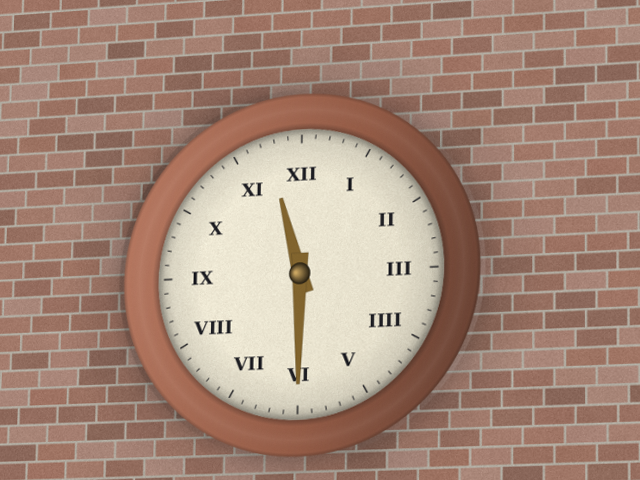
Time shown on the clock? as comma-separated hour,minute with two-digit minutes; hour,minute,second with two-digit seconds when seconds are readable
11,30
